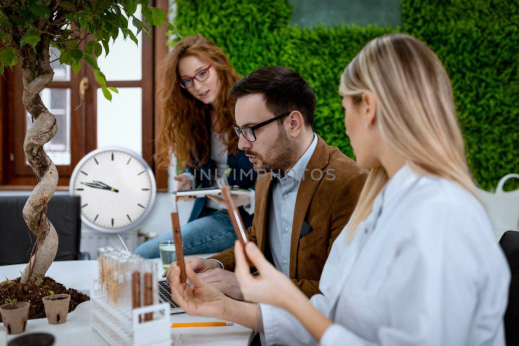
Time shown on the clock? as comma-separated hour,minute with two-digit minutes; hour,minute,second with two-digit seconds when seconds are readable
9,47
